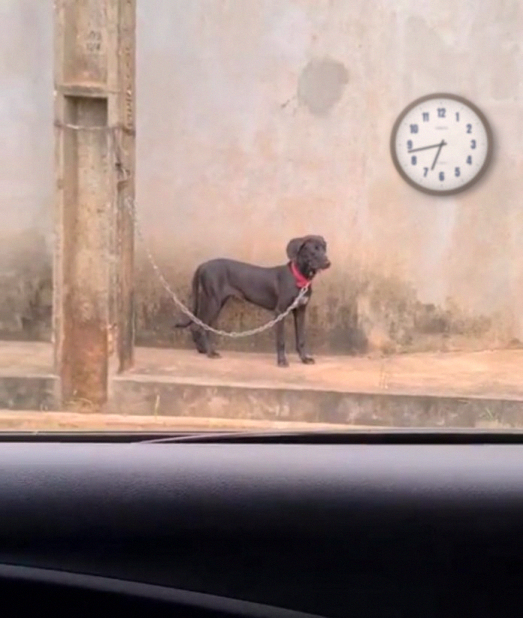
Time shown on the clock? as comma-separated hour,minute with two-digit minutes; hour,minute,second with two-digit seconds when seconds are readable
6,43
